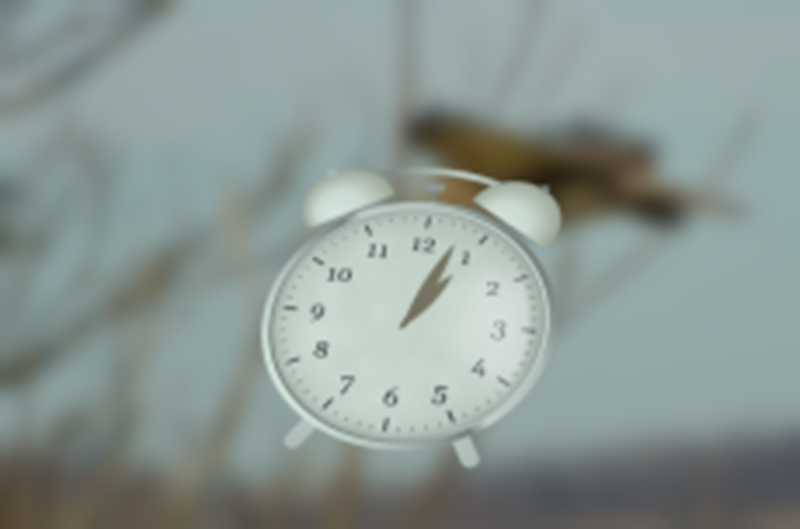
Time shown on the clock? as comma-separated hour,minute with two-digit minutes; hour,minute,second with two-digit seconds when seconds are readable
1,03
